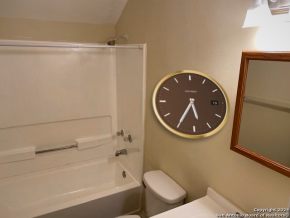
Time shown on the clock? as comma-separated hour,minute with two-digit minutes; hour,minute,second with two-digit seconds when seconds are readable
5,35
